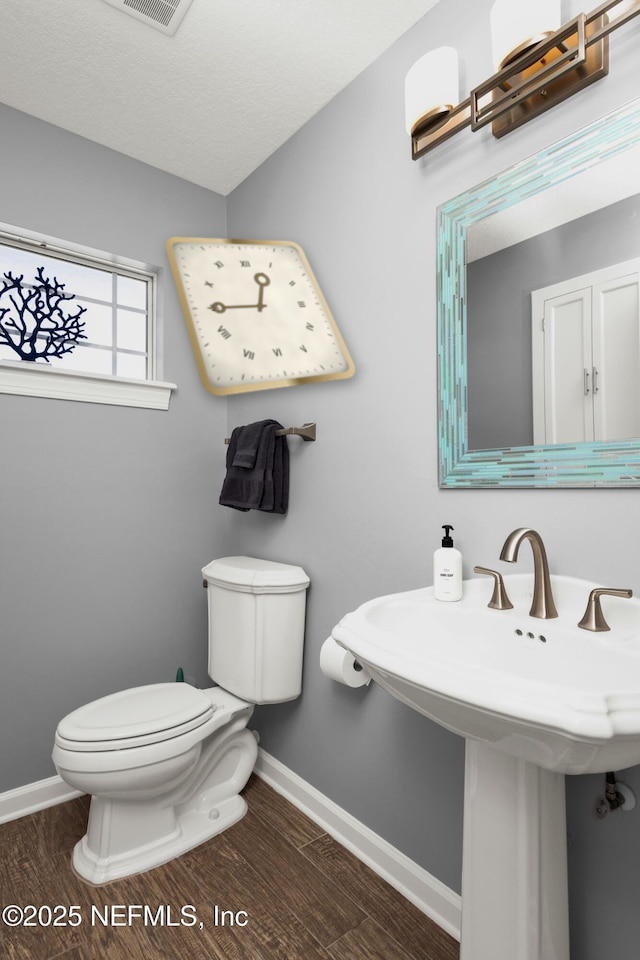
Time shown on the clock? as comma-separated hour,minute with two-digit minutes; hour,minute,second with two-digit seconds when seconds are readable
12,45
